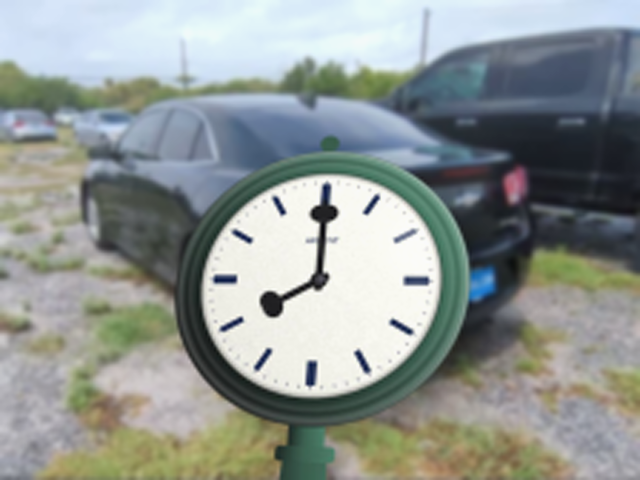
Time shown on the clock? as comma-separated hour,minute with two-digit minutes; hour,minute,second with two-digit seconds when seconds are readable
8,00
